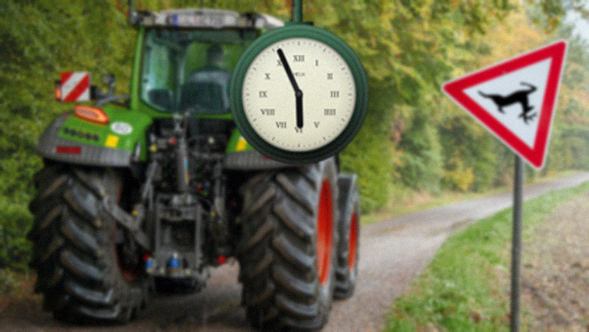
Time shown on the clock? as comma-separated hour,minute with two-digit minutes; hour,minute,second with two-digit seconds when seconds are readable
5,56
